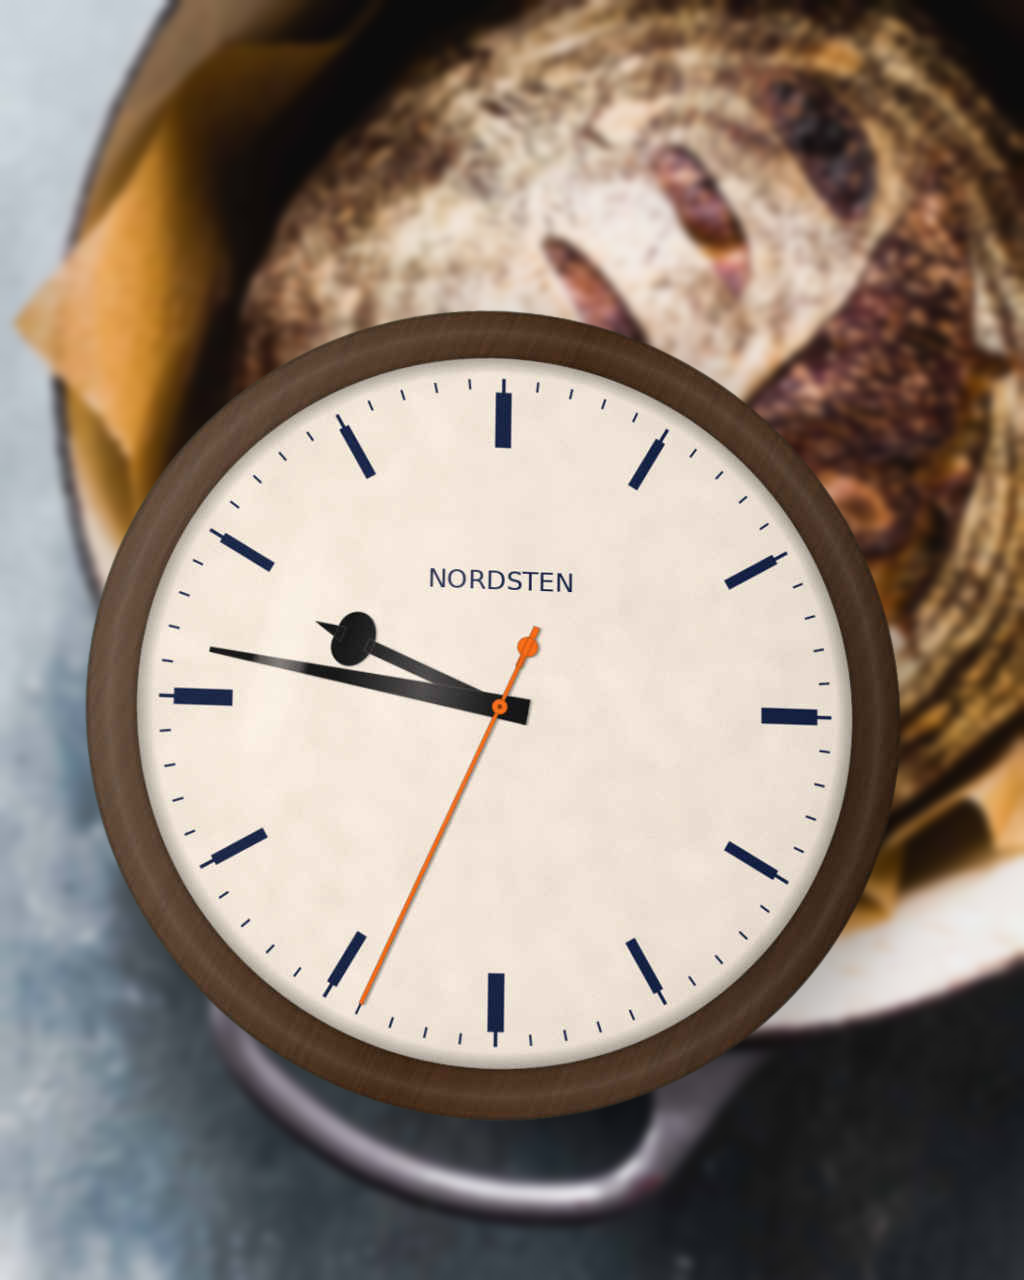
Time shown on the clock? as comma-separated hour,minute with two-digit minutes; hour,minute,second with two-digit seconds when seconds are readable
9,46,34
